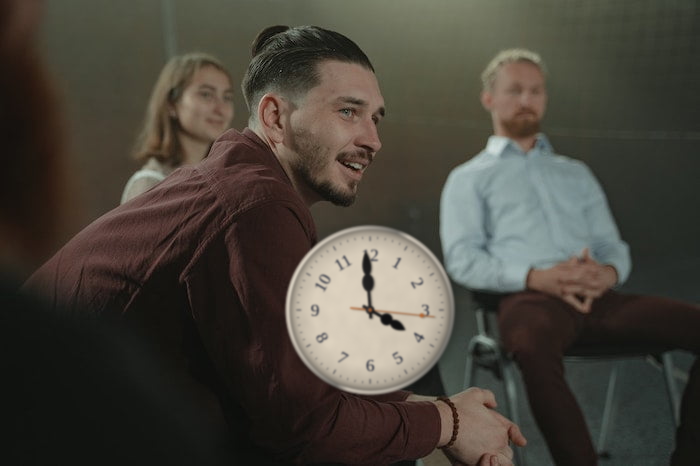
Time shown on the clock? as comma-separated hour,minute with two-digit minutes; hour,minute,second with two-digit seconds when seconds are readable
3,59,16
